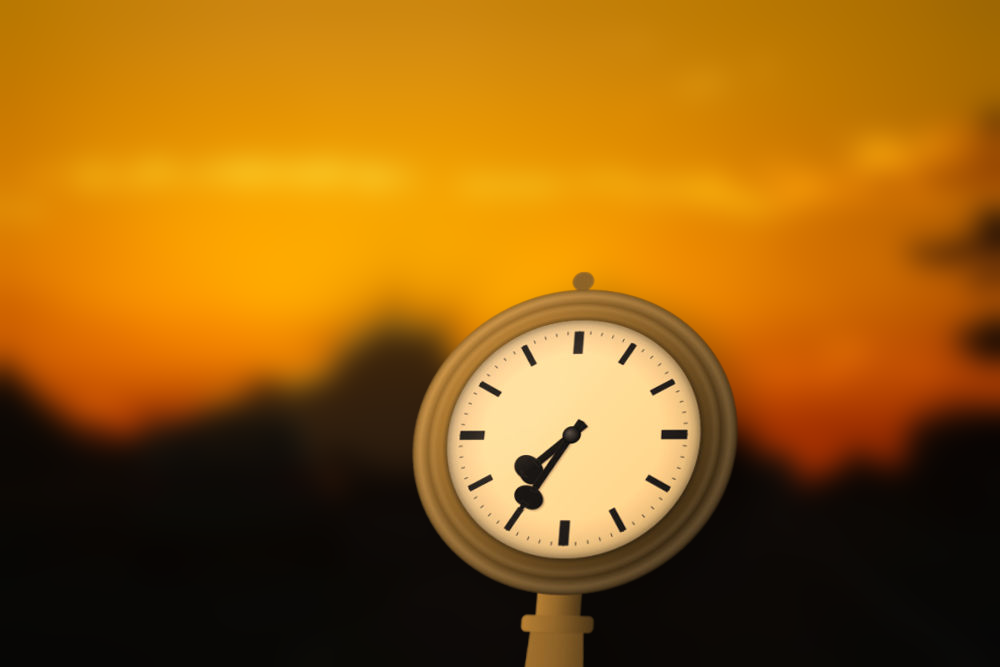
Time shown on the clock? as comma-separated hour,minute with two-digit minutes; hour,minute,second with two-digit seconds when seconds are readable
7,35
